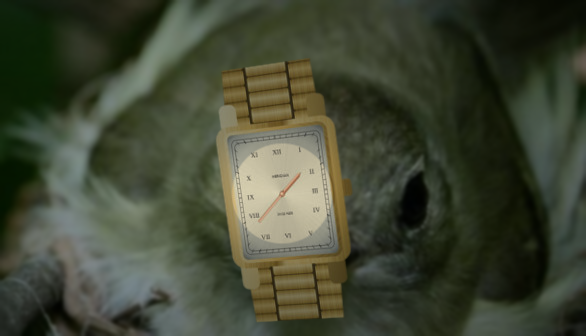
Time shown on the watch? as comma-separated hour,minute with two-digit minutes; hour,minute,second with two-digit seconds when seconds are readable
1,38
